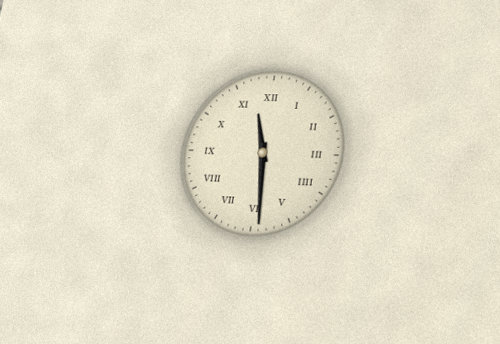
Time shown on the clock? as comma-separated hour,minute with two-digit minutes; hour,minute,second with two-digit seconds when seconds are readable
11,29
